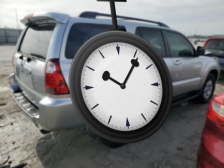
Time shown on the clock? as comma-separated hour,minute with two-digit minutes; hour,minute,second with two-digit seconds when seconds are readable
10,06
